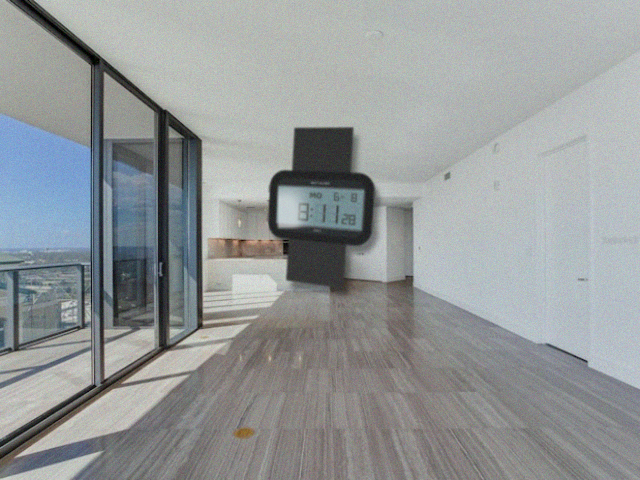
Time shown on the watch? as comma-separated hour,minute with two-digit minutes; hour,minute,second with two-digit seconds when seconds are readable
8,11
